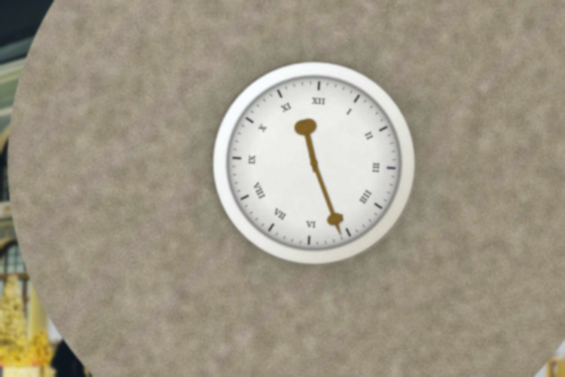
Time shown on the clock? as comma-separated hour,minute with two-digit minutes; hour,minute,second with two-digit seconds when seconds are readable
11,26
